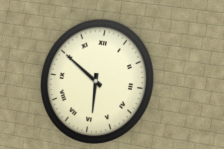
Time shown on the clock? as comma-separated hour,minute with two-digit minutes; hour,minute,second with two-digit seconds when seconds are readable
5,50
